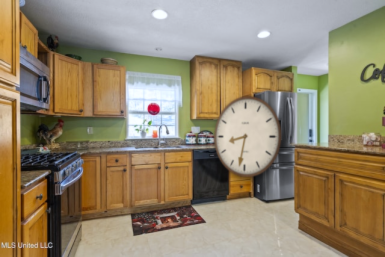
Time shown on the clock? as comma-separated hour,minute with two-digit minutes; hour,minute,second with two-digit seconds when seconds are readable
8,32
